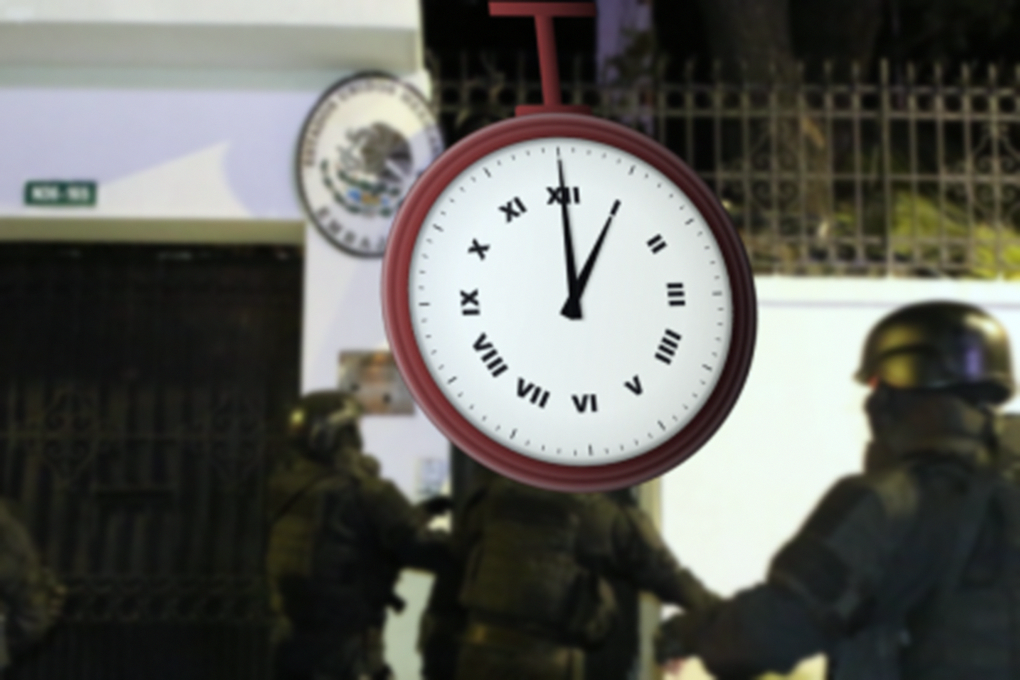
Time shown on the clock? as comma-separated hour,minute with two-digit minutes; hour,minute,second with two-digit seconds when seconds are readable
1,00
